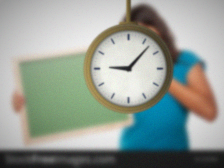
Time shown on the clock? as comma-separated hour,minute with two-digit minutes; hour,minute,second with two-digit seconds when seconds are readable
9,07
